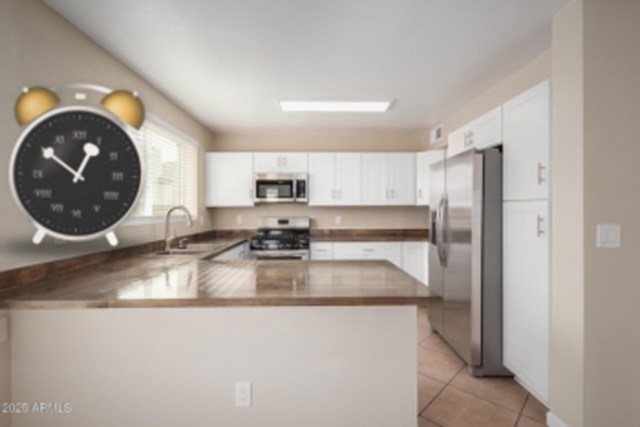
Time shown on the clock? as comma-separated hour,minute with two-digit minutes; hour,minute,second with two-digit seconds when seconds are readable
12,51
